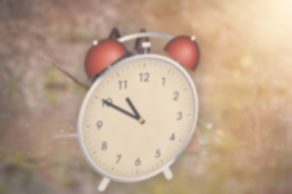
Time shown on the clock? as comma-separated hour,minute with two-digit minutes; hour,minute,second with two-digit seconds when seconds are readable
10,50
